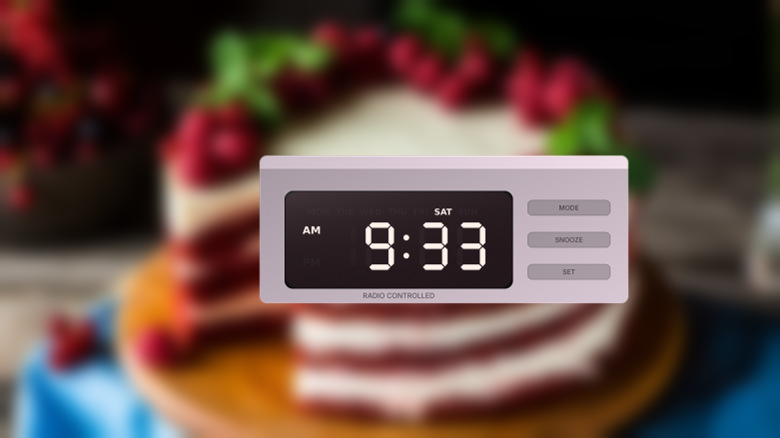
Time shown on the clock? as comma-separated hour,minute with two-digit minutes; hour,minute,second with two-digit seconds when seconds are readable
9,33
